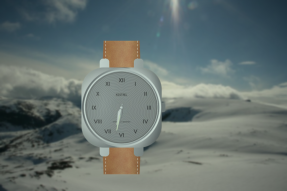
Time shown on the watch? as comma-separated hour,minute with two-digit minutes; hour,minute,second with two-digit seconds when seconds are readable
6,32
